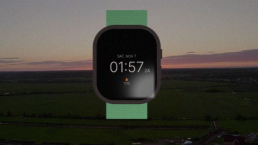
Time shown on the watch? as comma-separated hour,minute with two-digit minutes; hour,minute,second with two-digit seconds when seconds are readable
1,57
